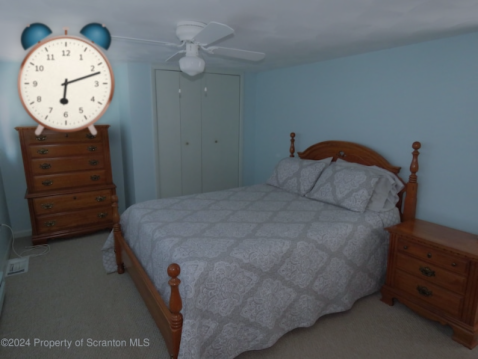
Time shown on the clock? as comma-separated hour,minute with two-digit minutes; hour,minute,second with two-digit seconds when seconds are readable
6,12
